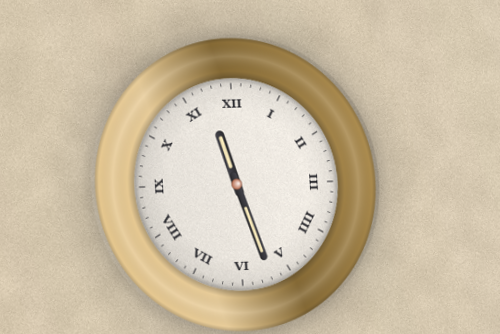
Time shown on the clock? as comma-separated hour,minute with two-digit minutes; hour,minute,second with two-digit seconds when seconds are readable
11,27
